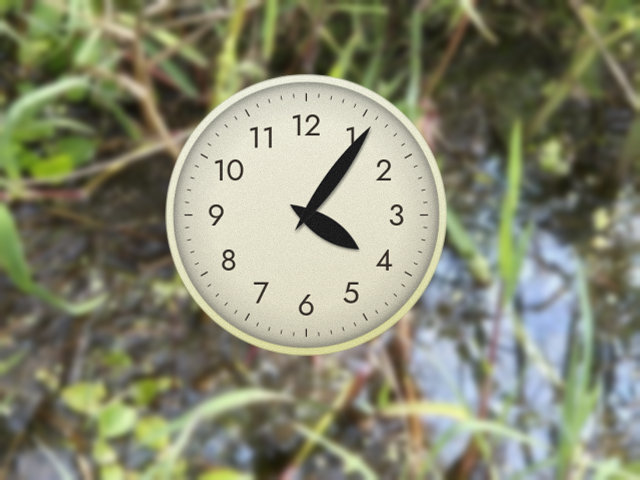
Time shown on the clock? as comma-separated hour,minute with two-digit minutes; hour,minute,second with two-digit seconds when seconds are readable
4,06
